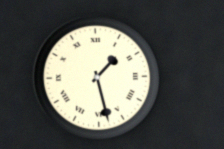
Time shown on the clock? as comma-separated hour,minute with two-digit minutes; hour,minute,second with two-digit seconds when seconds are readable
1,28
